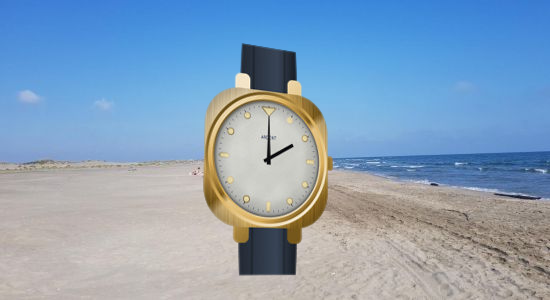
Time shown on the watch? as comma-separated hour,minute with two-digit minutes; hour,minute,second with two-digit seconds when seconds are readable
2,00
